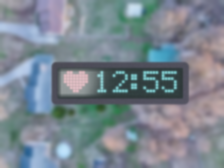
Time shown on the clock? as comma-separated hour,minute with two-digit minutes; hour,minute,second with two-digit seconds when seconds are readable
12,55
